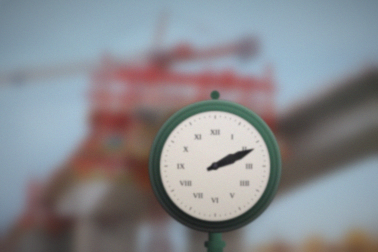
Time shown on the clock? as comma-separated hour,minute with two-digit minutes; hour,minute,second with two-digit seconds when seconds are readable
2,11
